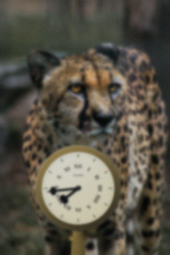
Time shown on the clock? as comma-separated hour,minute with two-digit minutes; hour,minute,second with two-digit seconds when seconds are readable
7,44
